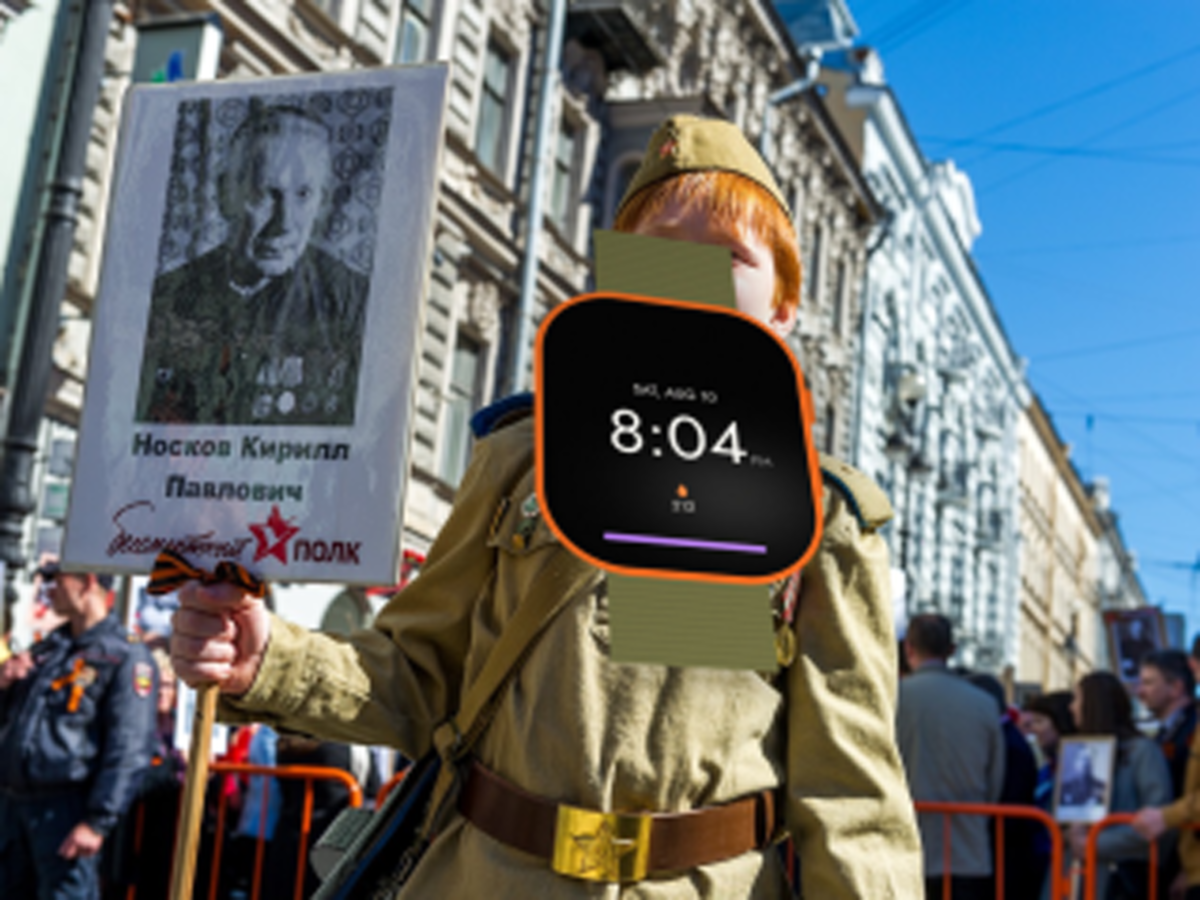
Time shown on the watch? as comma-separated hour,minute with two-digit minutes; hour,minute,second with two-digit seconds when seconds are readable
8,04
